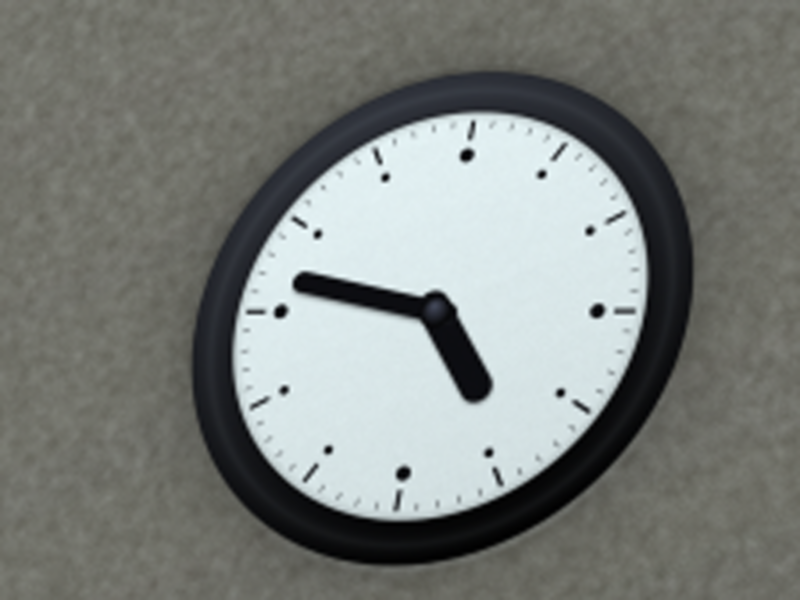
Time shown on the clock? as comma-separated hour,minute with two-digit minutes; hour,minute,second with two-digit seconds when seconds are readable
4,47
